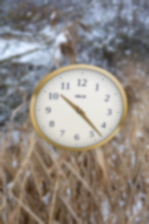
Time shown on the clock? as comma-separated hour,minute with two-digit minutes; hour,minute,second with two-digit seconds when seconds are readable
10,23
